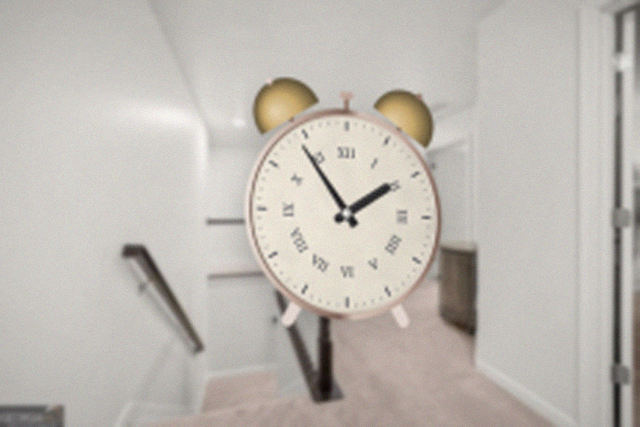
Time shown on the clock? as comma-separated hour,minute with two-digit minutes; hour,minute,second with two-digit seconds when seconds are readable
1,54
